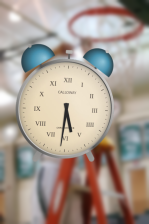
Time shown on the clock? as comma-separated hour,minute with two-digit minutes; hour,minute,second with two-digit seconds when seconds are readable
5,31
